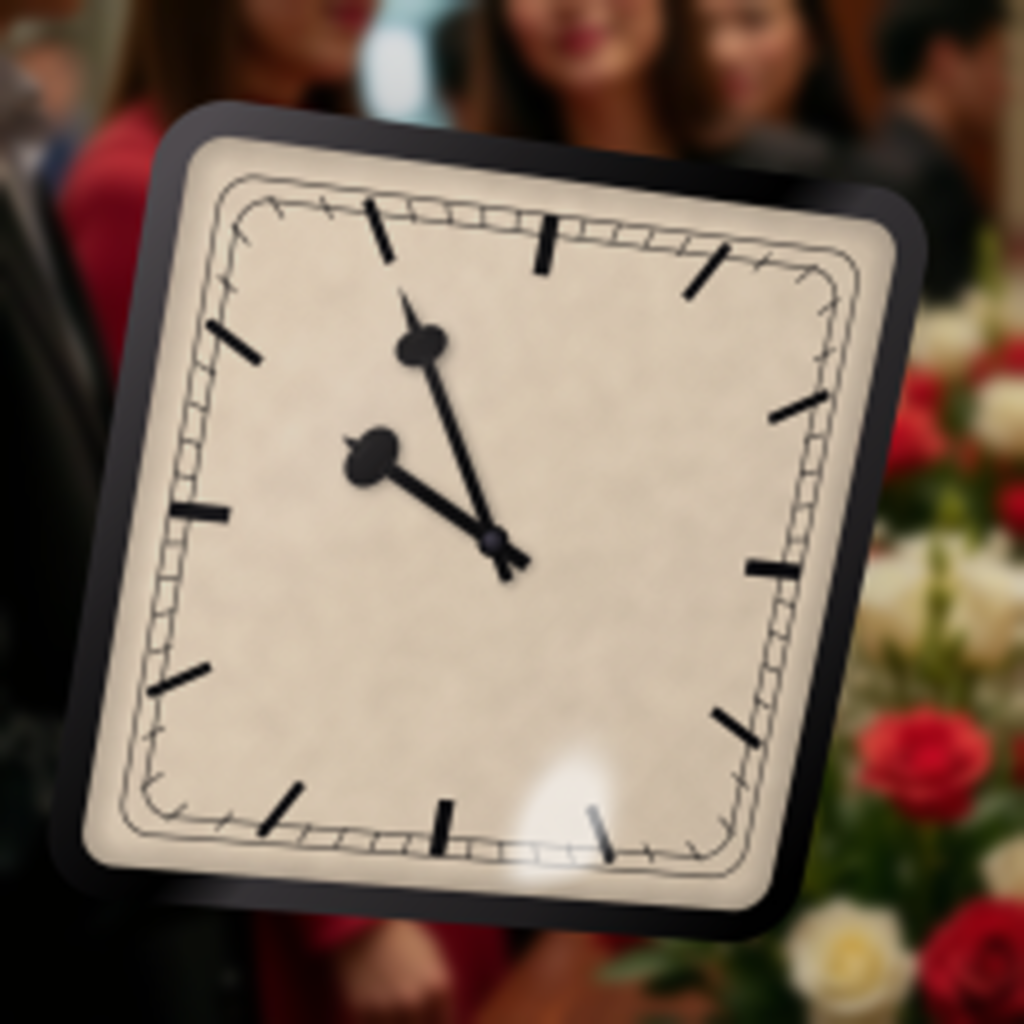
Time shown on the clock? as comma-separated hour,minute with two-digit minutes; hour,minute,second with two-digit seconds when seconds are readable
9,55
